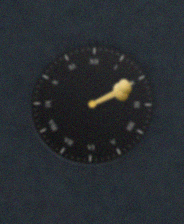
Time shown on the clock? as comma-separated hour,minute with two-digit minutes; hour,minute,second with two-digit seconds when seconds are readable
2,10
